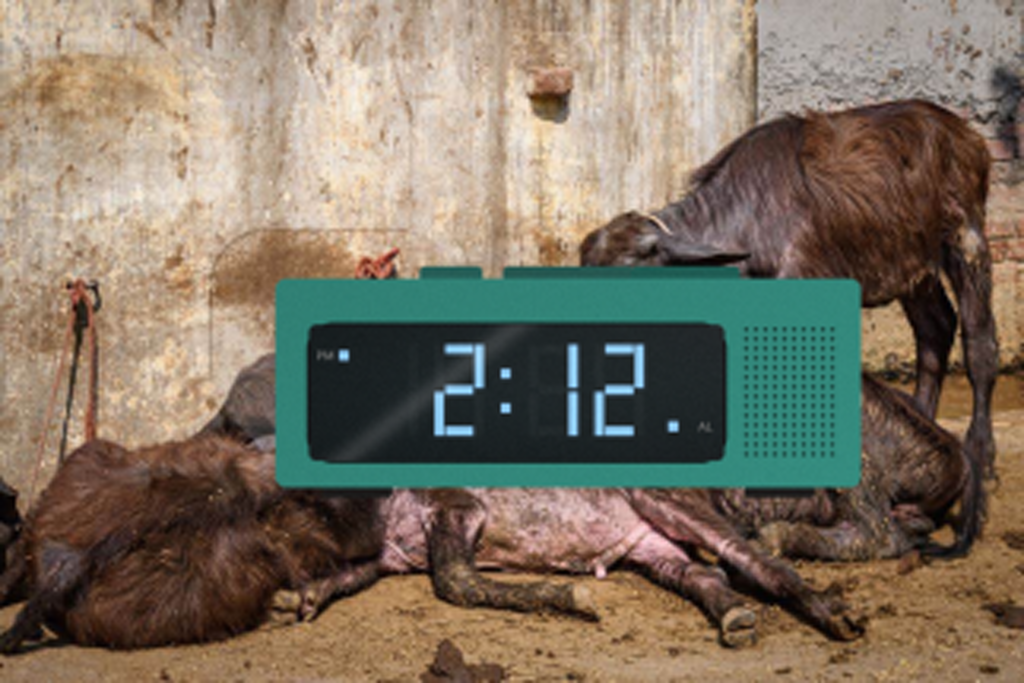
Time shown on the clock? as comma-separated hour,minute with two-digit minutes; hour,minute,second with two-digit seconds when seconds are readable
2,12
